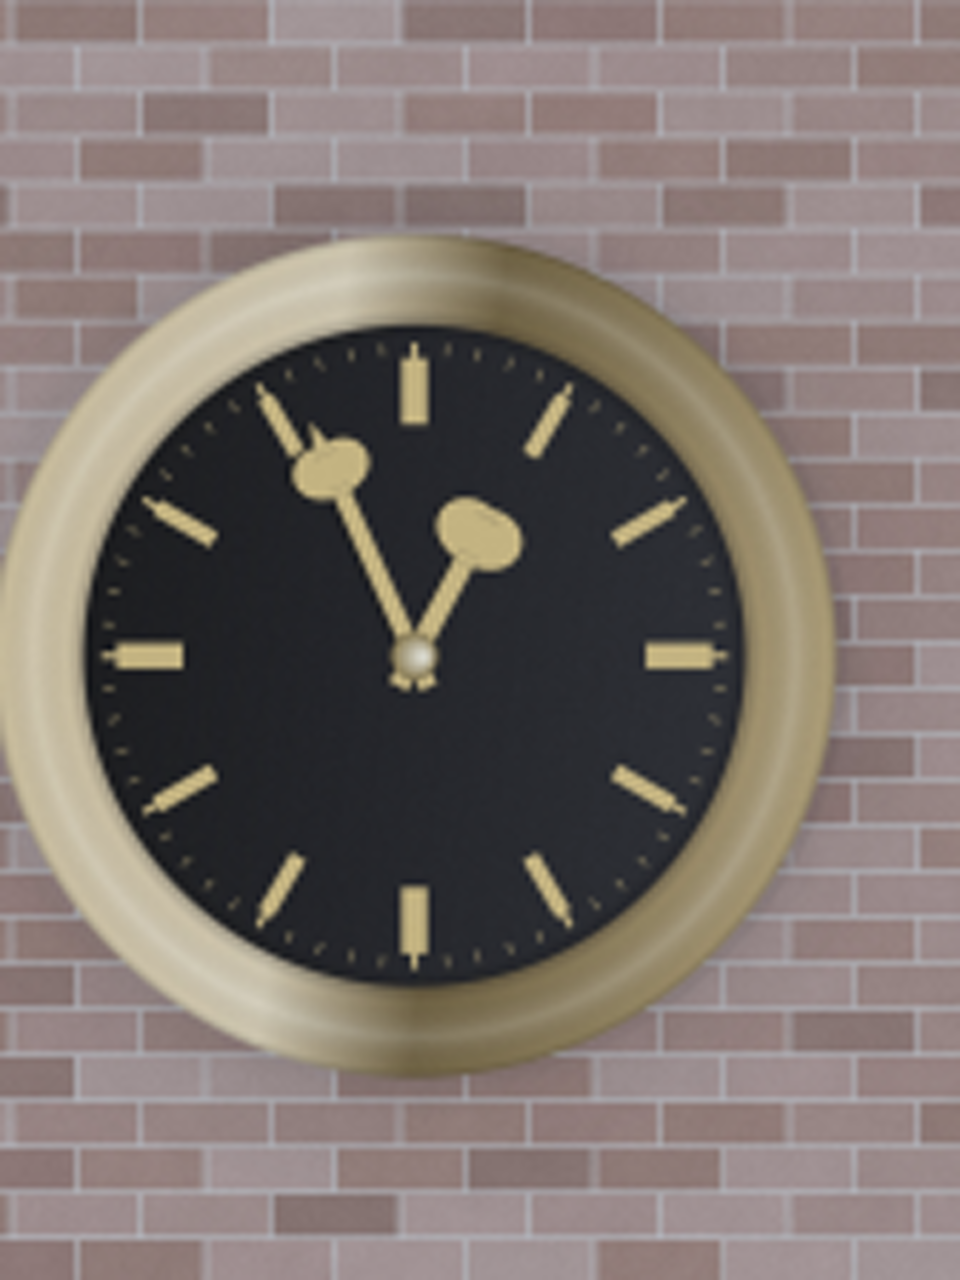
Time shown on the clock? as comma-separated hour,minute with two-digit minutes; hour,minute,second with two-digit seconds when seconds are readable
12,56
